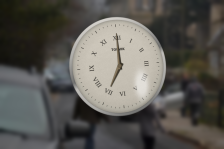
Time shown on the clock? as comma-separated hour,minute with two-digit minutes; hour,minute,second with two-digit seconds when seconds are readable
7,00
